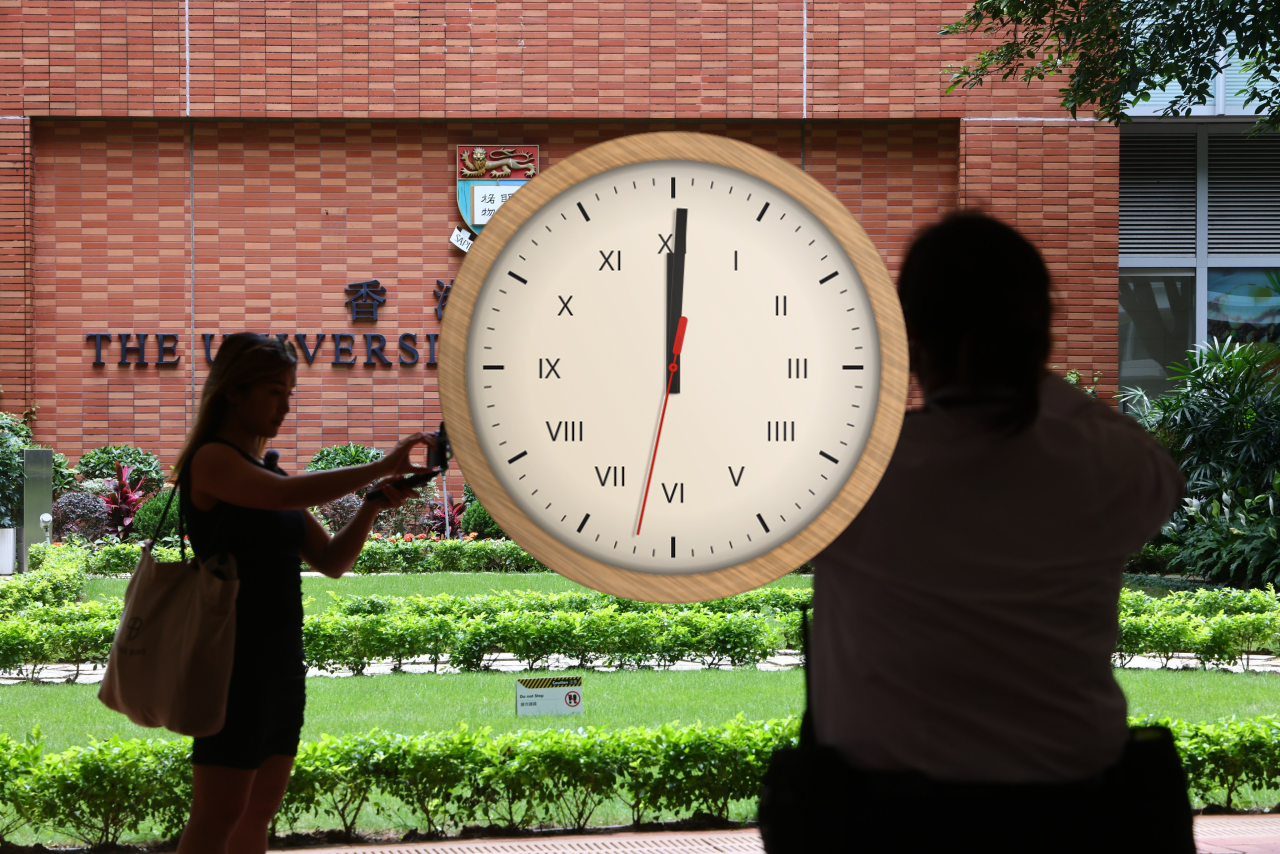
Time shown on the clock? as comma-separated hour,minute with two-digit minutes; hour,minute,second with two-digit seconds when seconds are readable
12,00,32
